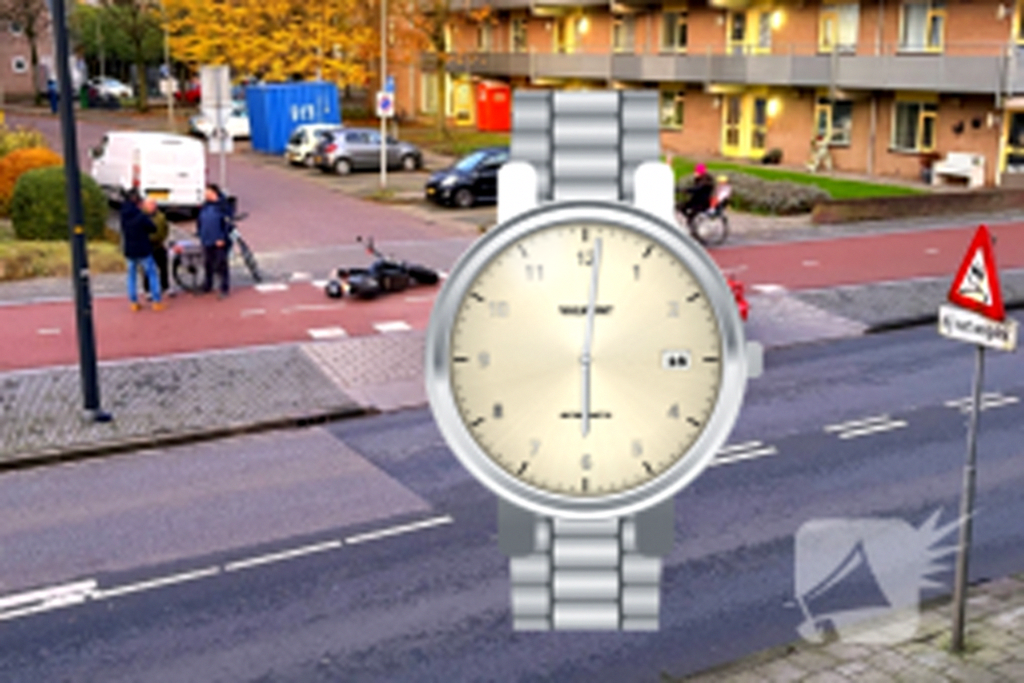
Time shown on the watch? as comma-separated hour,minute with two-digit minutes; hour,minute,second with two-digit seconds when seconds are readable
6,01
